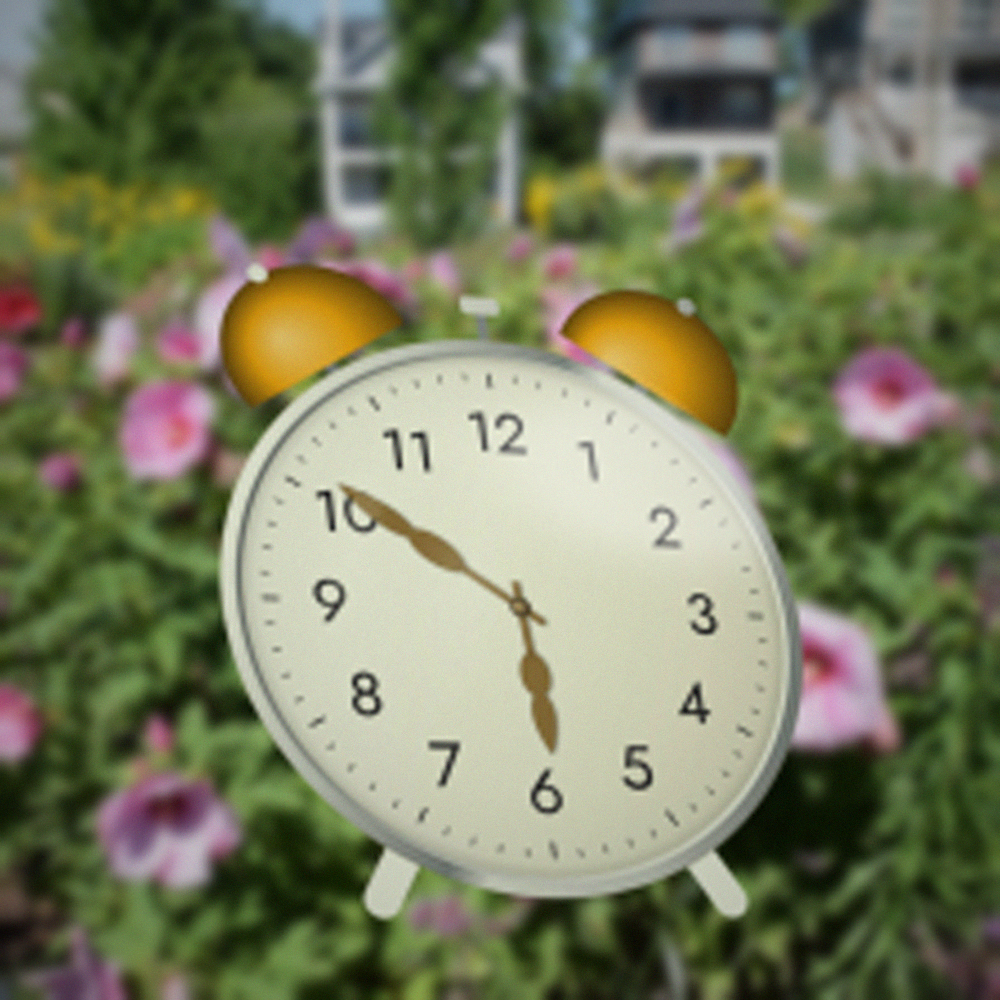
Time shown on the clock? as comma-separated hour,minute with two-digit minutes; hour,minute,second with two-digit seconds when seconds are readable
5,51
